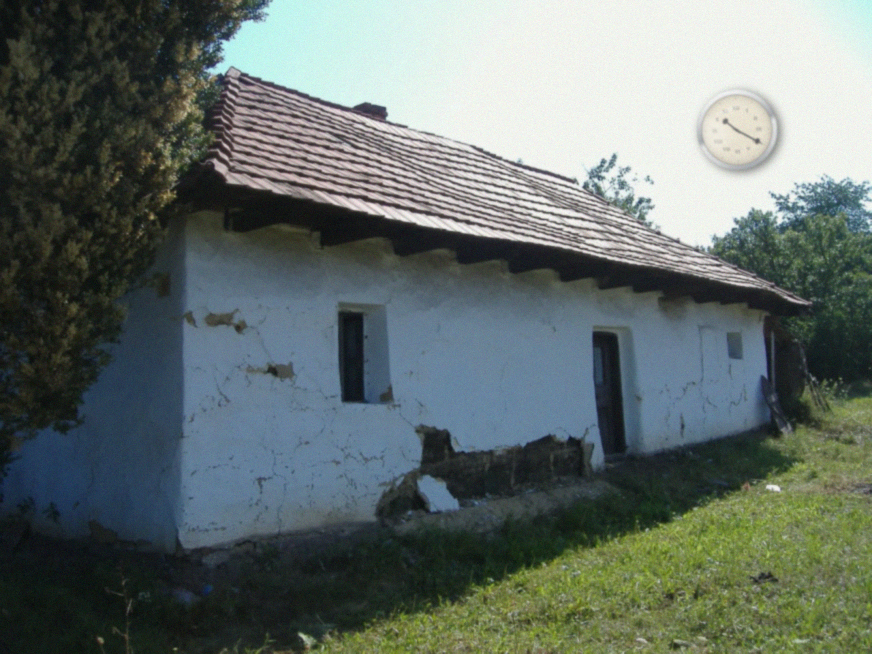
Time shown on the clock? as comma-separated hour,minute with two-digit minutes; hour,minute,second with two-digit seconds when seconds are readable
10,20
